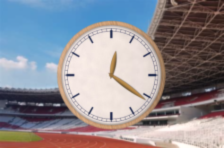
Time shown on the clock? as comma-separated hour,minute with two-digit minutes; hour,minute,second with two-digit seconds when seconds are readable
12,21
